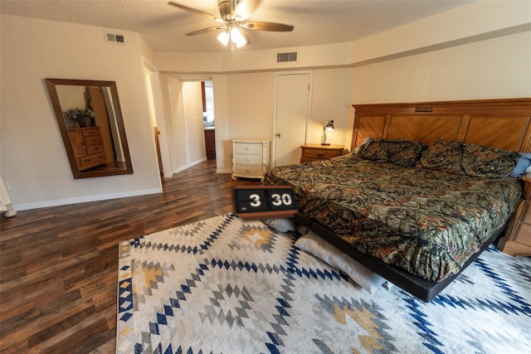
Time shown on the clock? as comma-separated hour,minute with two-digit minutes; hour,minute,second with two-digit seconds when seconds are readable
3,30
